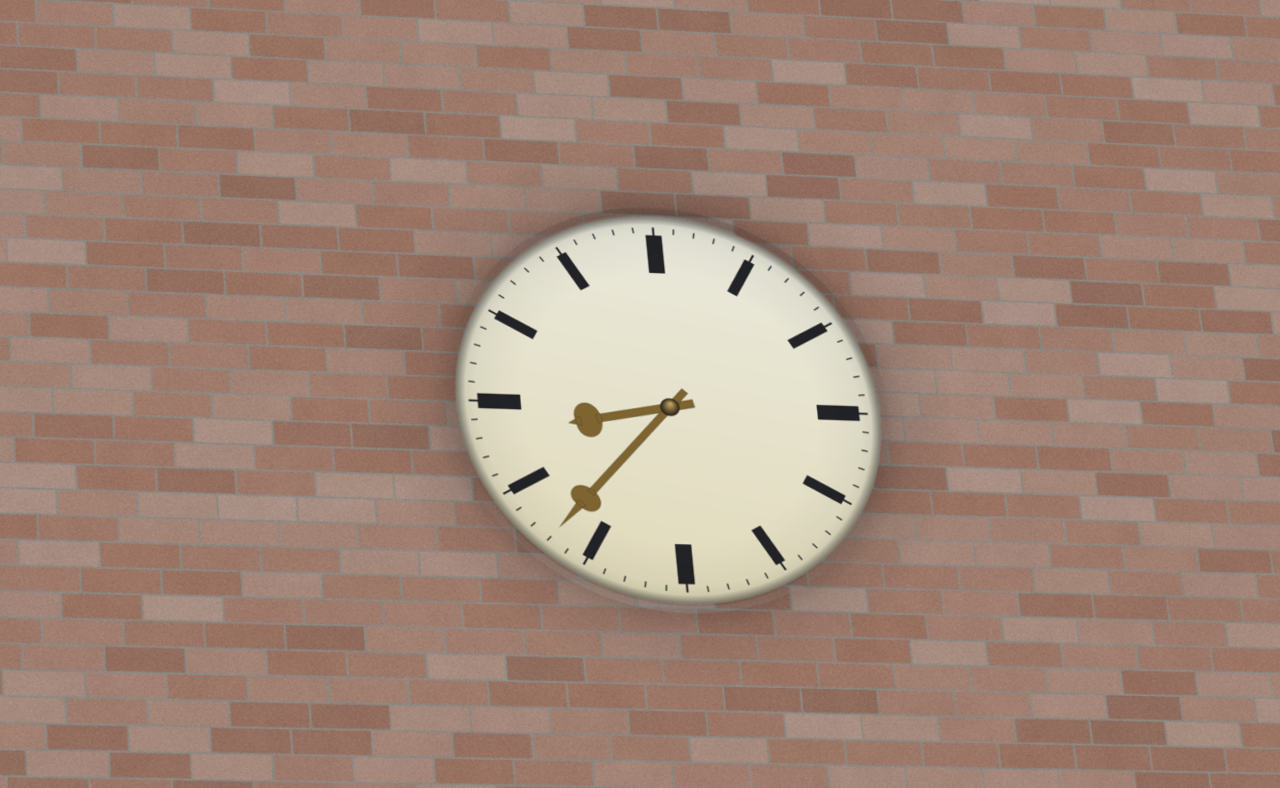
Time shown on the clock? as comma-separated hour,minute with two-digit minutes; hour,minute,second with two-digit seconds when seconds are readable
8,37
